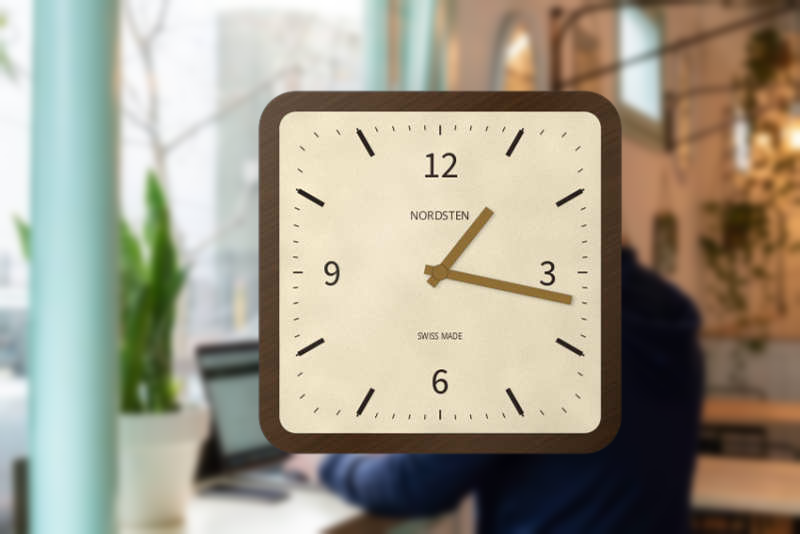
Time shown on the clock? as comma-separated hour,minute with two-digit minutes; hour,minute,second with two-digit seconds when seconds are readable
1,17
